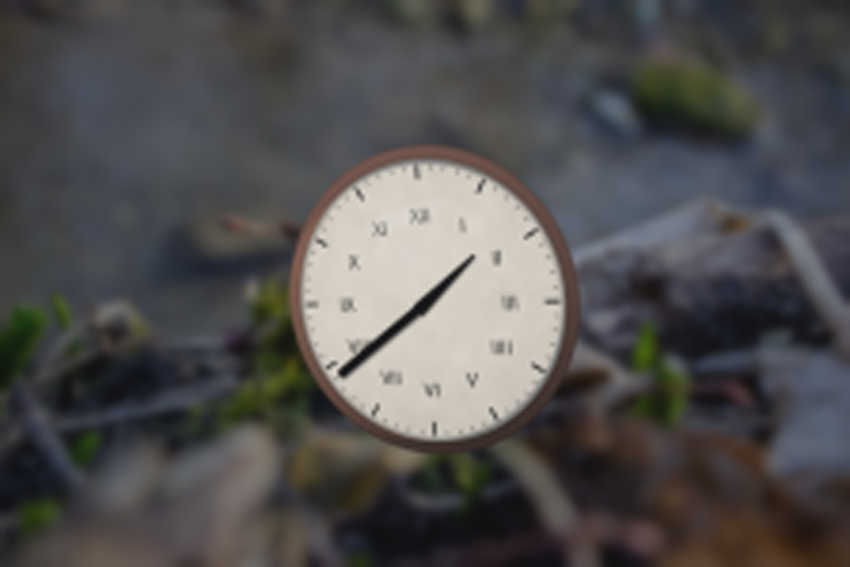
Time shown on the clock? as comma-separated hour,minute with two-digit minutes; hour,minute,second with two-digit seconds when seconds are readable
1,39
